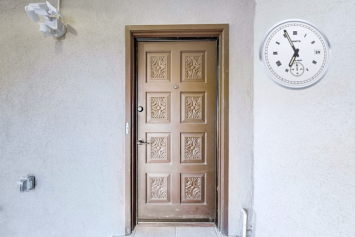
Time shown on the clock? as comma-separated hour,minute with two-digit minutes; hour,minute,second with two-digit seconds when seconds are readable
6,56
